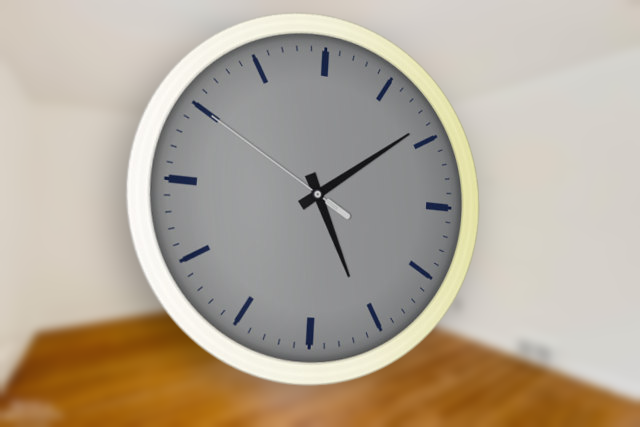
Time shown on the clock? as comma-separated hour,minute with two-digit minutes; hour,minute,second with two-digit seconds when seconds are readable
5,08,50
